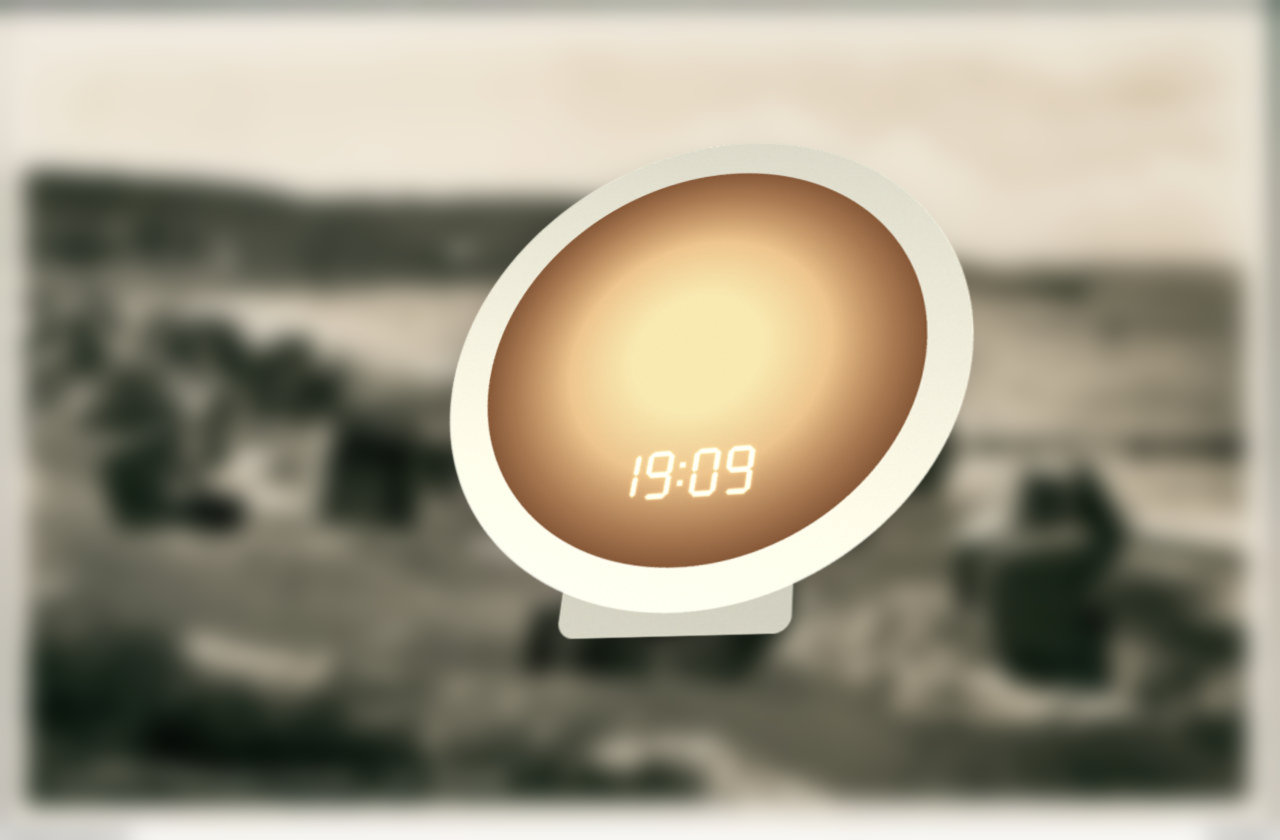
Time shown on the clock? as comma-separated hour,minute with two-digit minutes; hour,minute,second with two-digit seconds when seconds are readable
19,09
